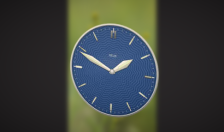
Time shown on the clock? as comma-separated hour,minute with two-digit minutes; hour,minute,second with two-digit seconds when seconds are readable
1,49
